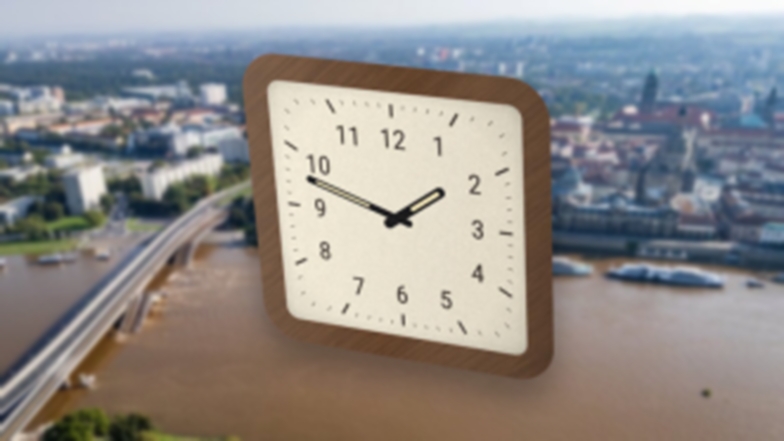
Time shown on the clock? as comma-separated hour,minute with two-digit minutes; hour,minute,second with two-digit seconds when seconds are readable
1,48
